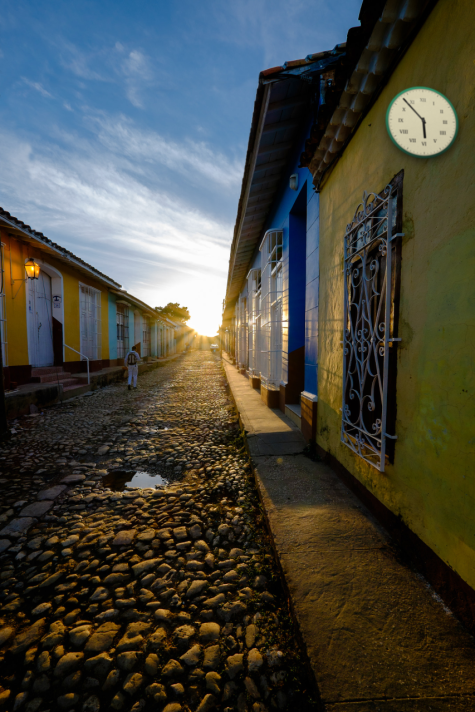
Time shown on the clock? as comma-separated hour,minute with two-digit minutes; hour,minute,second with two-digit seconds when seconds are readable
5,53
